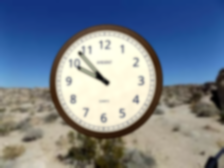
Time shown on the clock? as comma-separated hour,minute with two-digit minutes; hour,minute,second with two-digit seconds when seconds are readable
9,53
